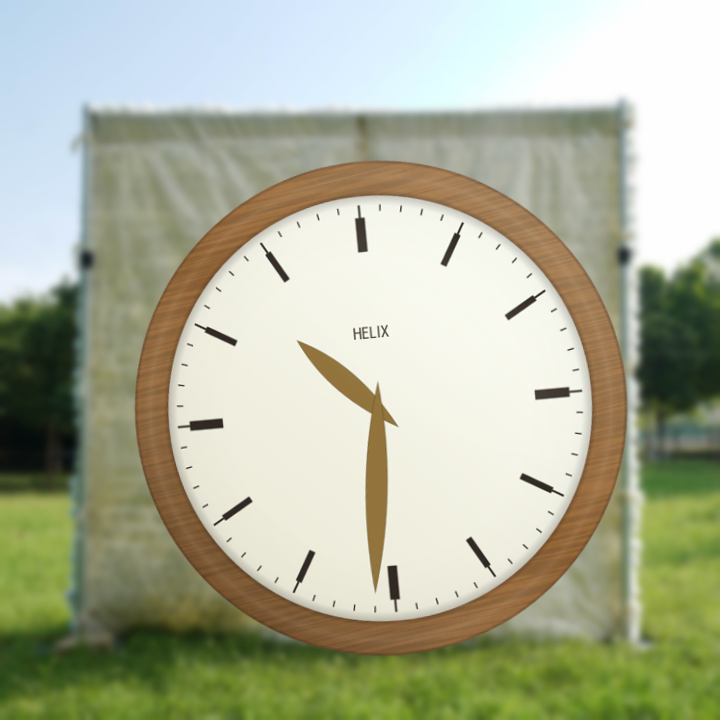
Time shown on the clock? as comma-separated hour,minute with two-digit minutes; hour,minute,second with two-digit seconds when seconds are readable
10,31
